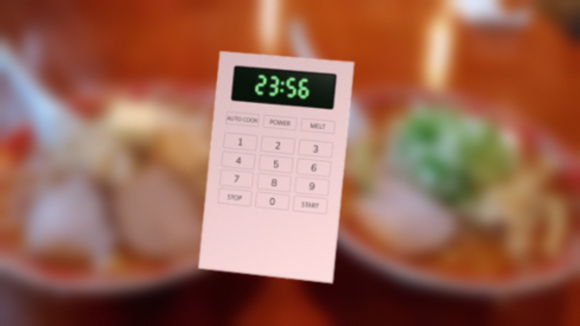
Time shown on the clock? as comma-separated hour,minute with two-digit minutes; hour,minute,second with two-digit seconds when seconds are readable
23,56
